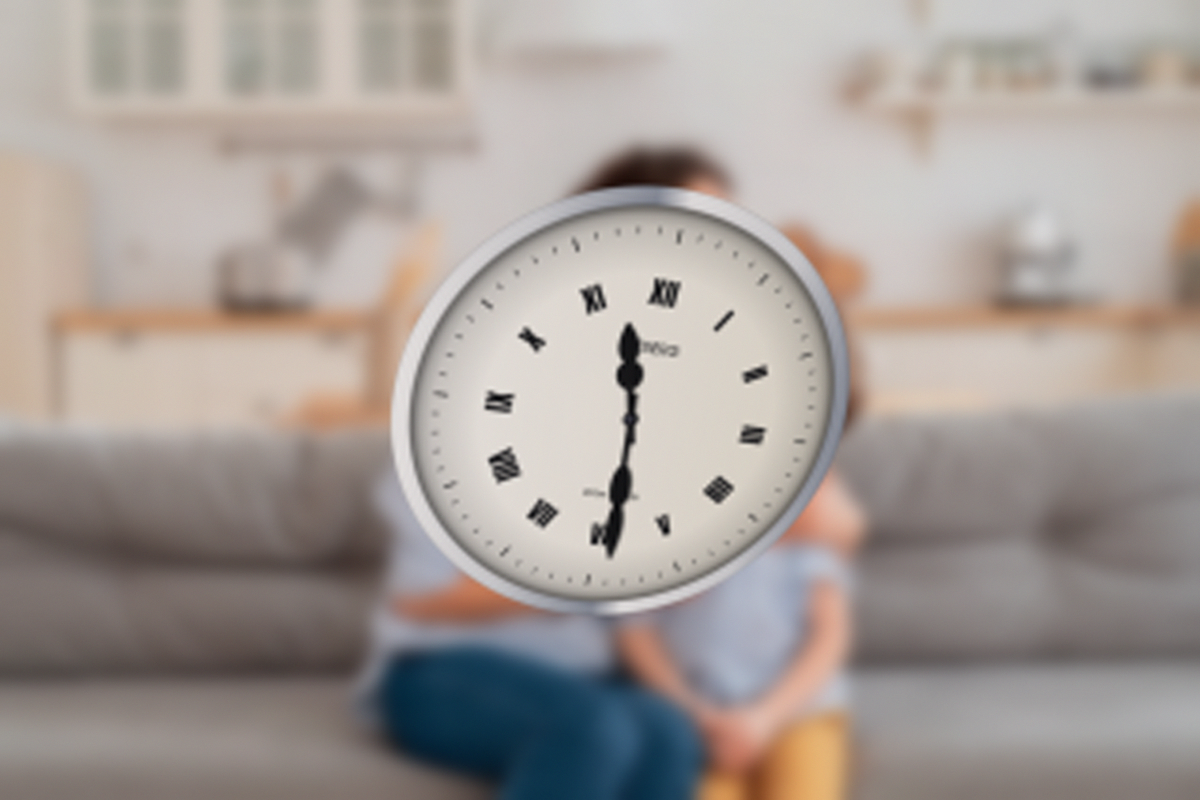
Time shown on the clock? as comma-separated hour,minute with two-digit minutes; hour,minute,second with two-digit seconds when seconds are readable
11,29
